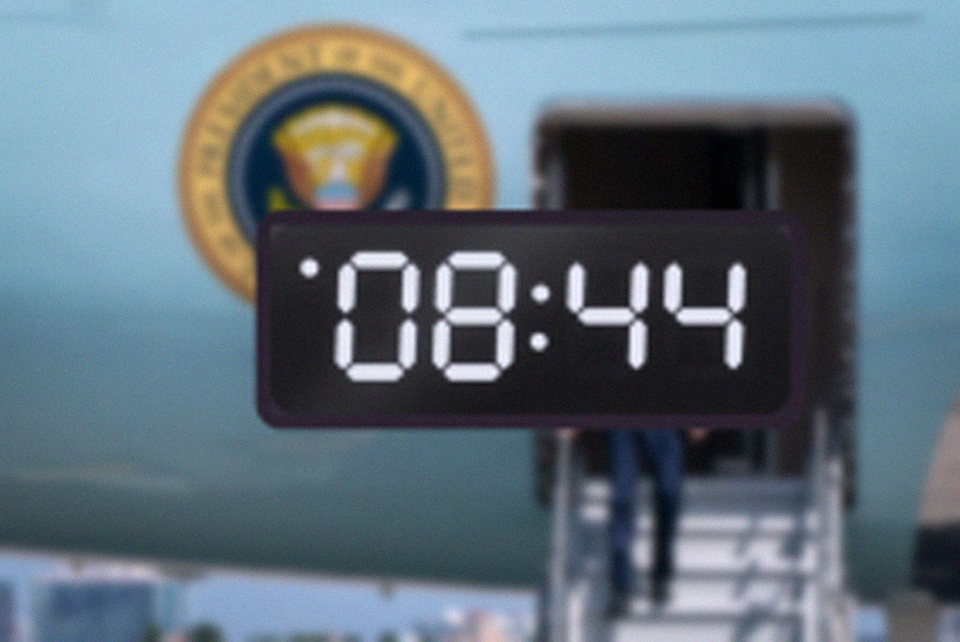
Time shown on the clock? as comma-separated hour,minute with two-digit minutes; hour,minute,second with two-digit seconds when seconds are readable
8,44
